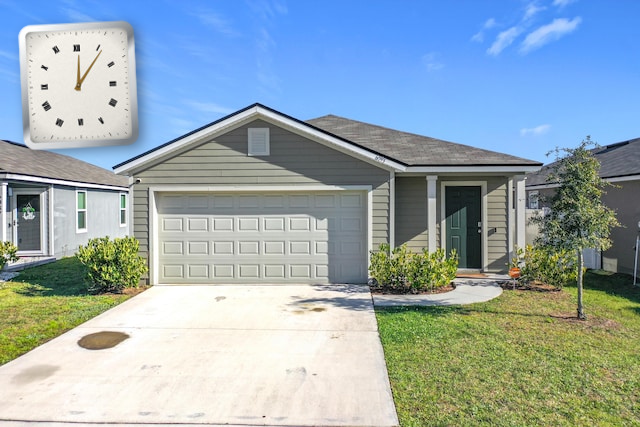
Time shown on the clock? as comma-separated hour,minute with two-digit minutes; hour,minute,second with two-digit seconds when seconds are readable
12,06
